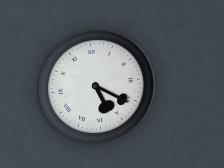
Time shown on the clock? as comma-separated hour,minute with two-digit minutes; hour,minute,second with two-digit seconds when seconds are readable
5,21
